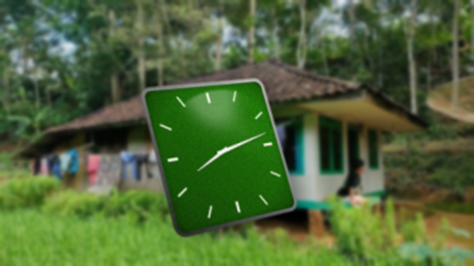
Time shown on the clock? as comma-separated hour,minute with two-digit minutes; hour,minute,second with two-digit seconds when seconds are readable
8,13
